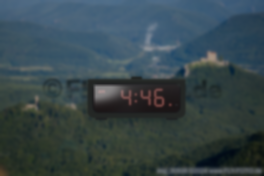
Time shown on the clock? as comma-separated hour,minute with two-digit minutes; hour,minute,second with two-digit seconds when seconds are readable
4,46
